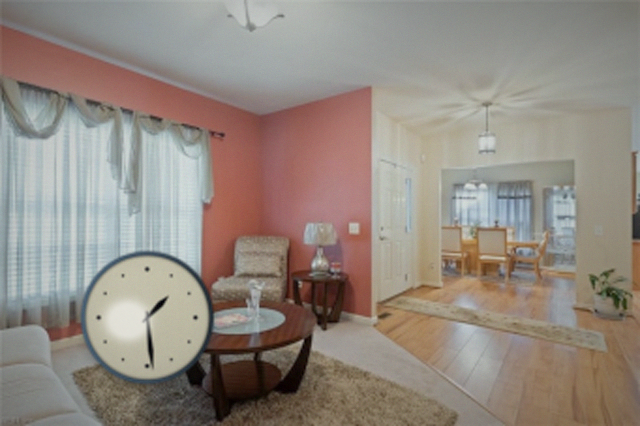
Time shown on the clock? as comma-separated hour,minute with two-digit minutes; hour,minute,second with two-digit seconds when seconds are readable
1,29
